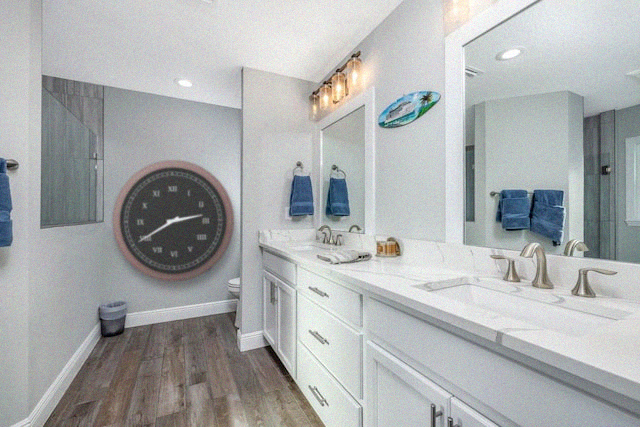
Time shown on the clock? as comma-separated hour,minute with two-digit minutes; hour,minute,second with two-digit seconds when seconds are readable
2,40
